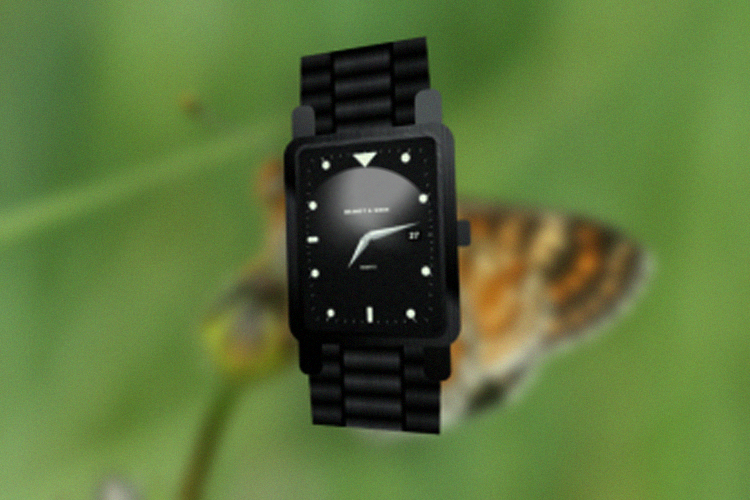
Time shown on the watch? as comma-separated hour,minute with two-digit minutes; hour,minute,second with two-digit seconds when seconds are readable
7,13
